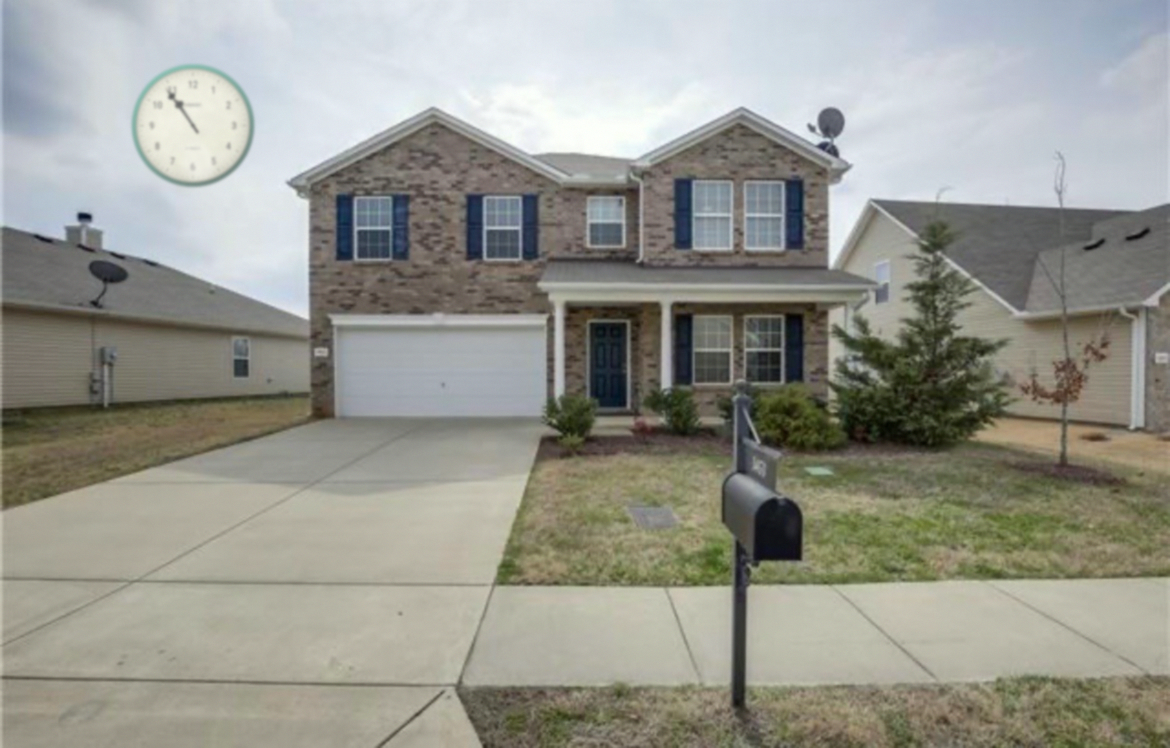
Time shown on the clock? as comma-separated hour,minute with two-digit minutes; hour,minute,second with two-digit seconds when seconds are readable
10,54
